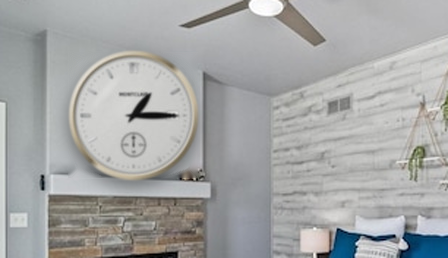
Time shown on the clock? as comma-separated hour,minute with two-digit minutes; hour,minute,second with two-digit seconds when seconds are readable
1,15
